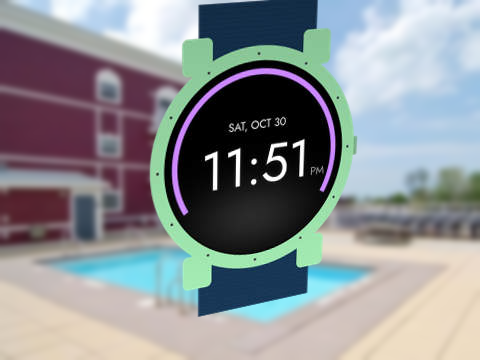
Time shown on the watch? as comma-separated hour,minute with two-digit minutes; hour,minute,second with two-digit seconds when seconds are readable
11,51
